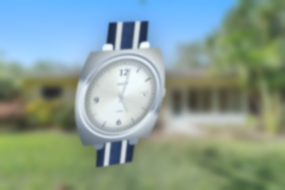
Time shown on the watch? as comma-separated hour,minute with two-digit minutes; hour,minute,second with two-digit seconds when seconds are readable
5,02
